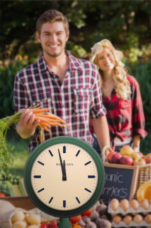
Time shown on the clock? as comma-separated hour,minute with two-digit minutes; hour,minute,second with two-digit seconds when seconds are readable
11,58
